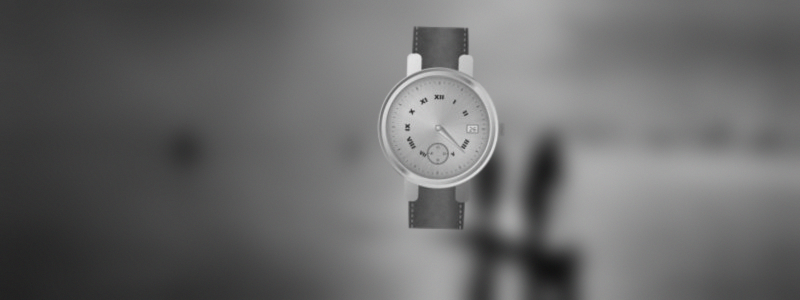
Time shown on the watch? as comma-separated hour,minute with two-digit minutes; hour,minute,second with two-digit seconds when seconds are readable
4,22
